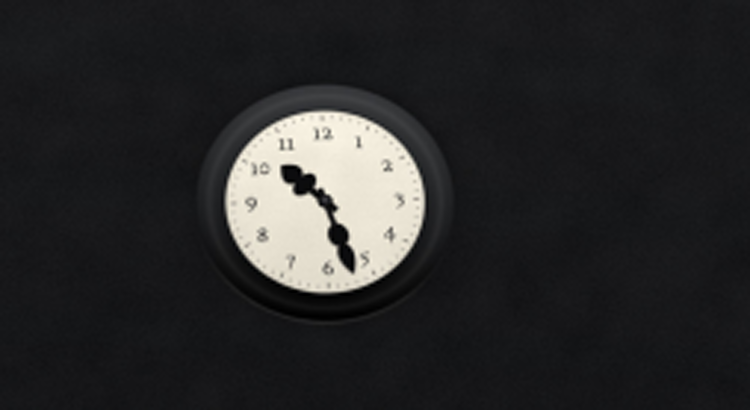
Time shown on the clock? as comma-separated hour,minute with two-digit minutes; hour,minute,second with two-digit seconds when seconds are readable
10,27
